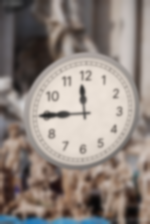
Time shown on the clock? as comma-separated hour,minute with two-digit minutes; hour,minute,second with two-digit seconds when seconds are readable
11,45
